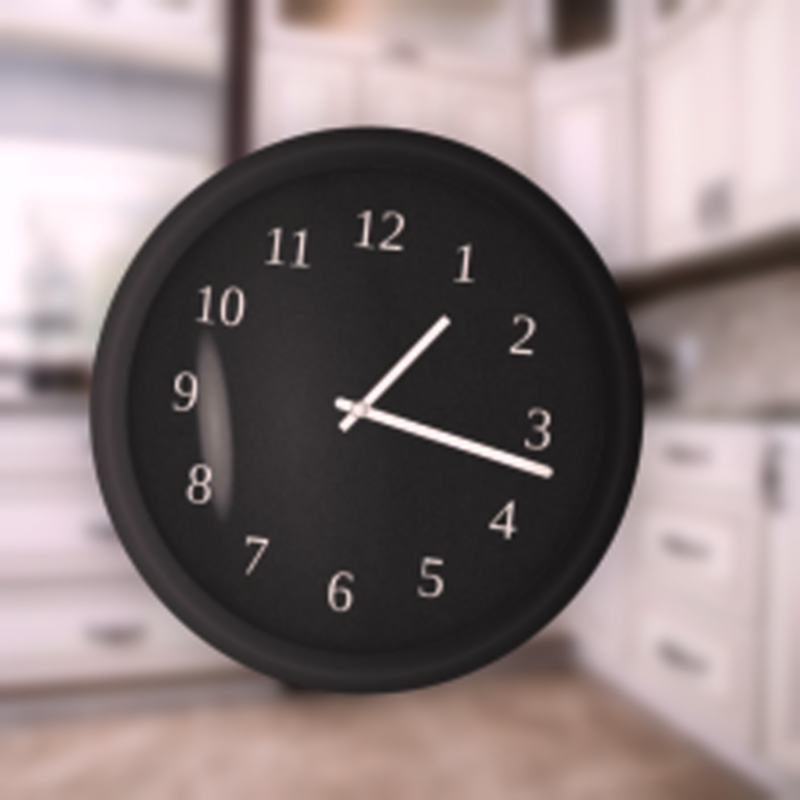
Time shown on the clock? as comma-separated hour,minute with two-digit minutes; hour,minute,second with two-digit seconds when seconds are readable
1,17
